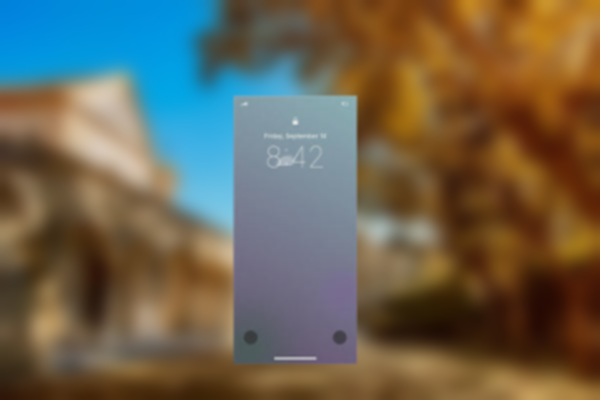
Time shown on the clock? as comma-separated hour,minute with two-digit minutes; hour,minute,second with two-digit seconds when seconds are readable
8,42
